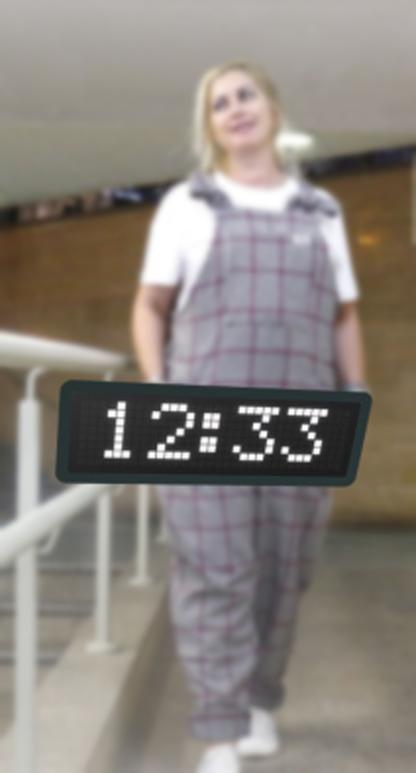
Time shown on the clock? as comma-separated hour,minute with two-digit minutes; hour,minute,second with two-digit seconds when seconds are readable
12,33
